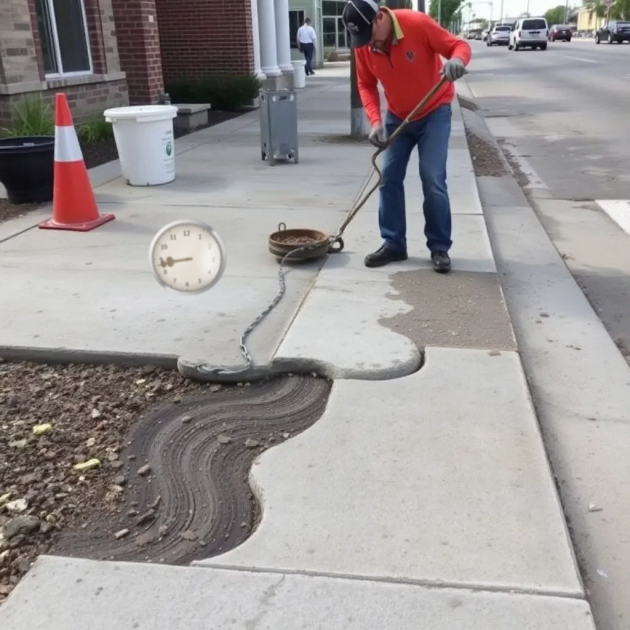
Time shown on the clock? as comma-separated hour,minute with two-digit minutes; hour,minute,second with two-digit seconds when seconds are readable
8,43
